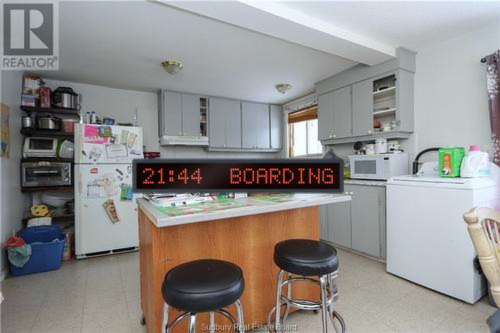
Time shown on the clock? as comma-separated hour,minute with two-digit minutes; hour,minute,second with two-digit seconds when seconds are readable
21,44
